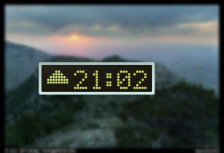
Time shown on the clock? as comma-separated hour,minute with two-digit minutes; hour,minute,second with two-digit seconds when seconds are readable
21,02
